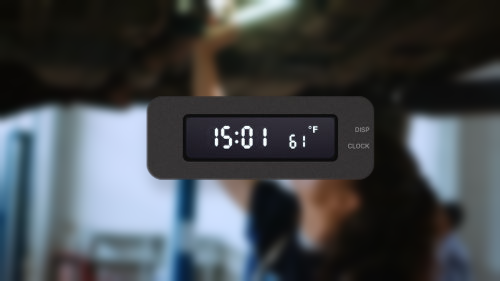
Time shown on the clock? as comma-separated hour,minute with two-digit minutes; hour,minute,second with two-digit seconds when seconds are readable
15,01
